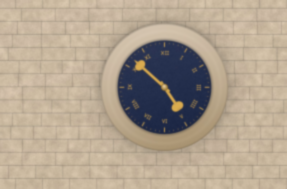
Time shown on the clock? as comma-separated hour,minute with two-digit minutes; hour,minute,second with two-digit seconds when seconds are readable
4,52
